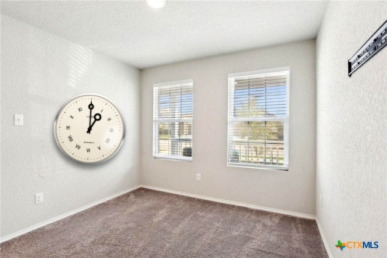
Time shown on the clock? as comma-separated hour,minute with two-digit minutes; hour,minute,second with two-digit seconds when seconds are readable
1,00
